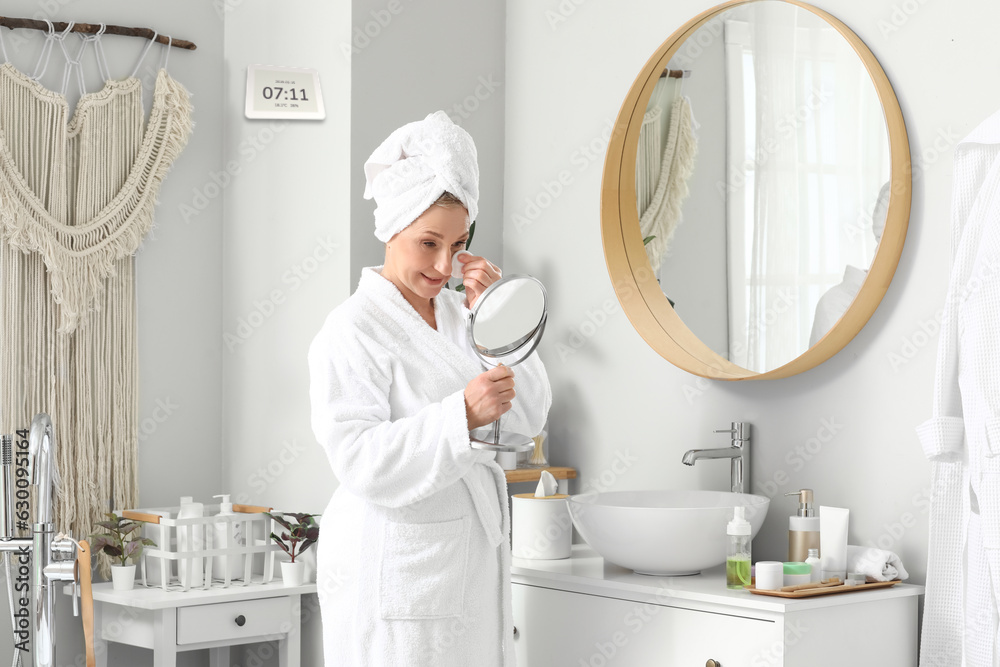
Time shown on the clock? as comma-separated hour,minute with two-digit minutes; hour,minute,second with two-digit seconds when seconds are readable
7,11
